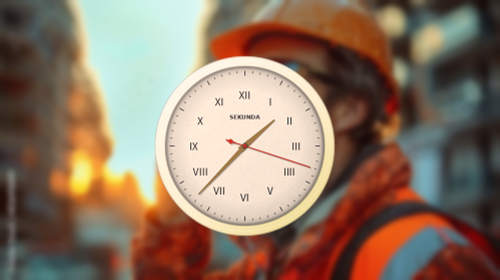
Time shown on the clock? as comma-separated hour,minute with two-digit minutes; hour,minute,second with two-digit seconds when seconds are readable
1,37,18
